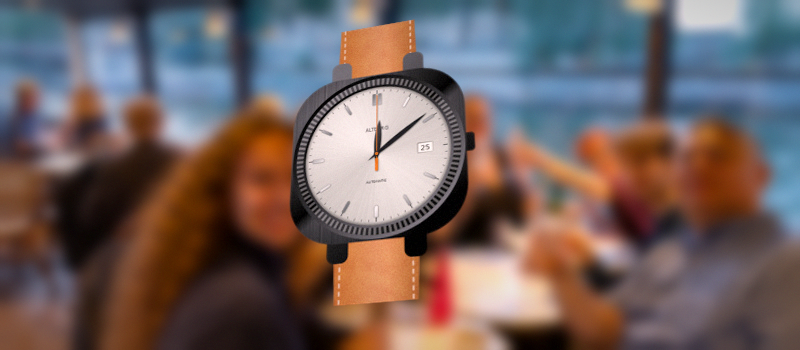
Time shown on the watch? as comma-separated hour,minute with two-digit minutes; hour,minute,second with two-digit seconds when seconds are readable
12,09,00
